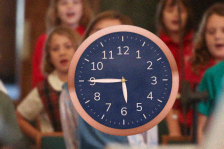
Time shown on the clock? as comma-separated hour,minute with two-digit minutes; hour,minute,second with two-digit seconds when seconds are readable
5,45
